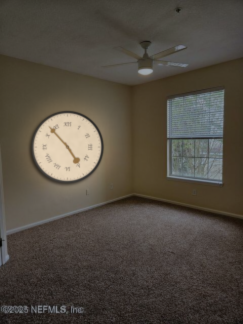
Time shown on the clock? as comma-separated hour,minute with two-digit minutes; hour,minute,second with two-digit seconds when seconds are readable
4,53
